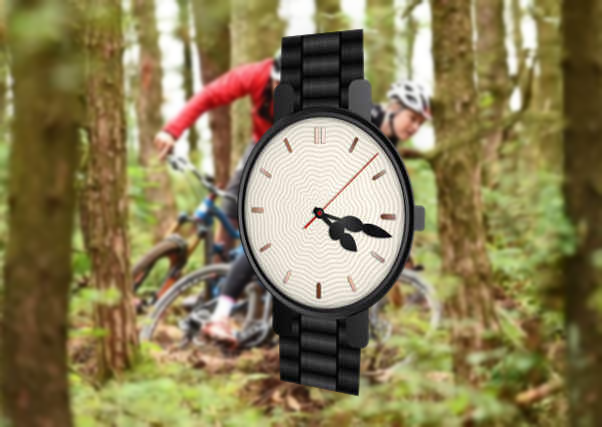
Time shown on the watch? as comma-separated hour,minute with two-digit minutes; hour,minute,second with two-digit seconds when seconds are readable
4,17,08
